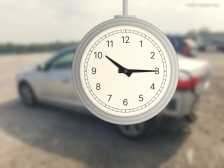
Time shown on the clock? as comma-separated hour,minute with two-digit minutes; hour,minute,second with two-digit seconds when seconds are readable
10,15
